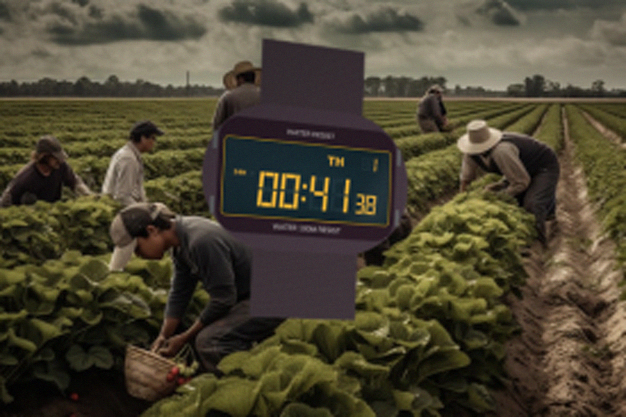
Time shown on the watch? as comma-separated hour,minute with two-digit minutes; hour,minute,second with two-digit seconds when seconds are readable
0,41,38
